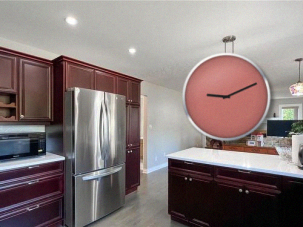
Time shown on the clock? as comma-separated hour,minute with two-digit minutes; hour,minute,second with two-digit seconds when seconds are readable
9,11
